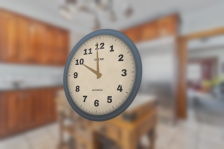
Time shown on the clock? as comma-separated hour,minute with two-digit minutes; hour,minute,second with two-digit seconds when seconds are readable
9,59
